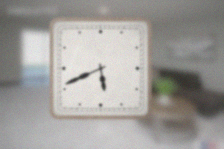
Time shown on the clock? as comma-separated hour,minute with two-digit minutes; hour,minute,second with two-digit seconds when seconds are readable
5,41
